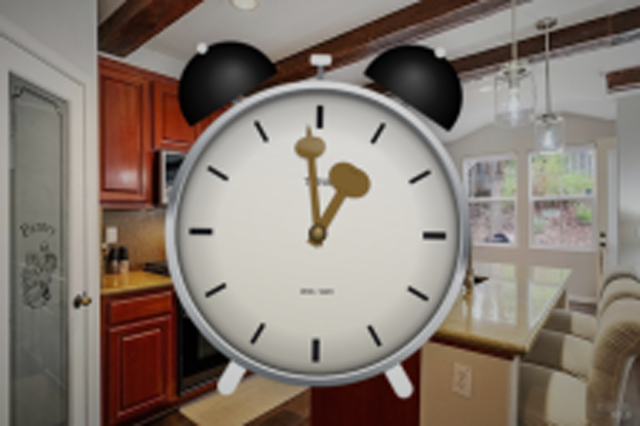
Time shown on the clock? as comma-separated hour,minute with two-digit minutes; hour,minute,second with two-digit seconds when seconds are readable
12,59
